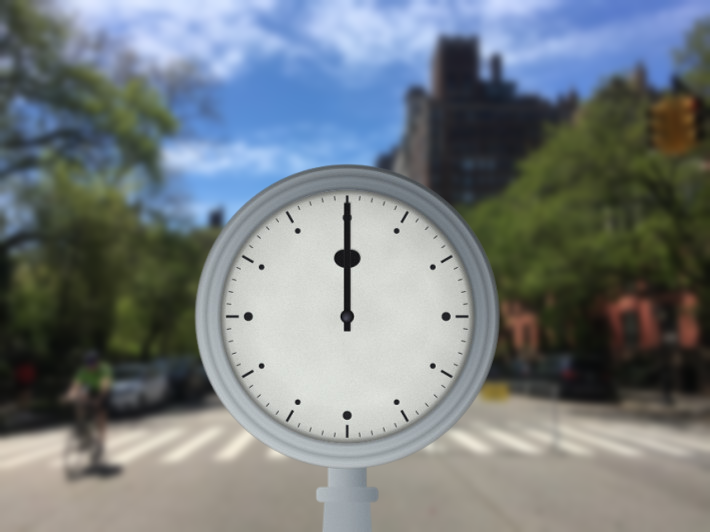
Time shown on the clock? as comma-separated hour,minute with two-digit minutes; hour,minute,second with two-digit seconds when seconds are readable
12,00
